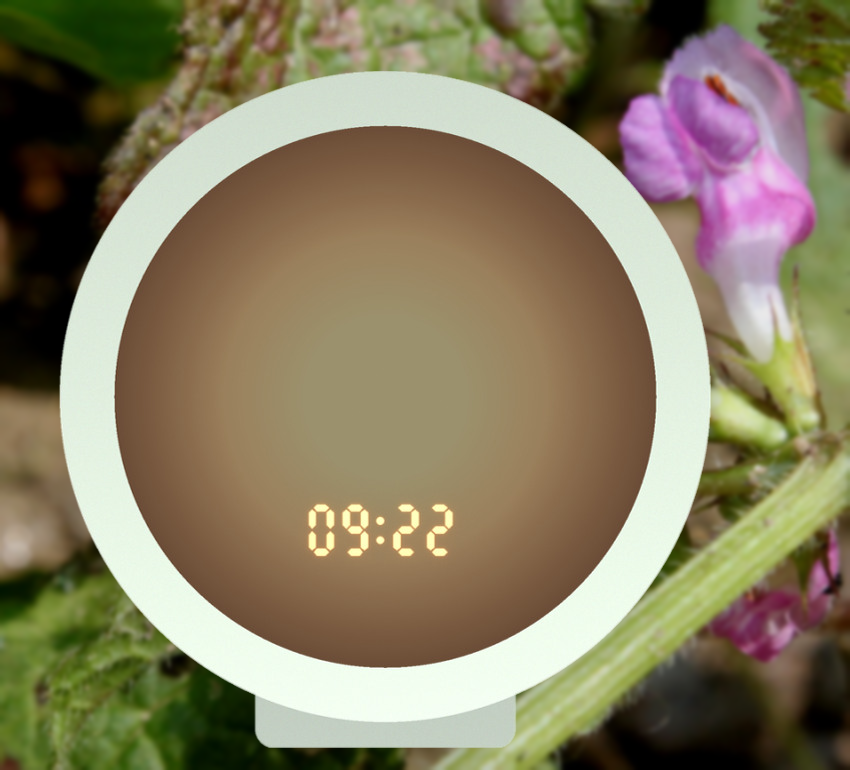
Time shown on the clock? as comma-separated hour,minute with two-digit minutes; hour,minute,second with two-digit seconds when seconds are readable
9,22
